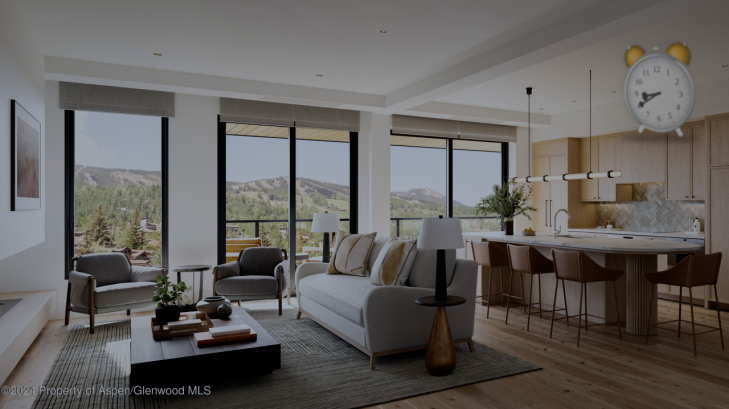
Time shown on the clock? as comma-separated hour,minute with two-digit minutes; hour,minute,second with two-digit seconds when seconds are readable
8,40
